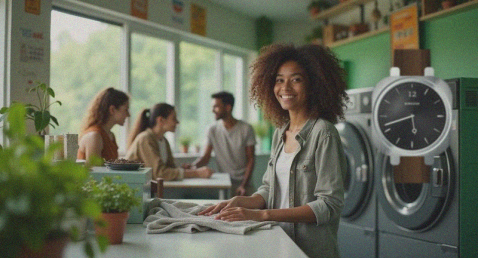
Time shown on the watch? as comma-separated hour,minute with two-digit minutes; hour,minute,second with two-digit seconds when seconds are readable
5,42
